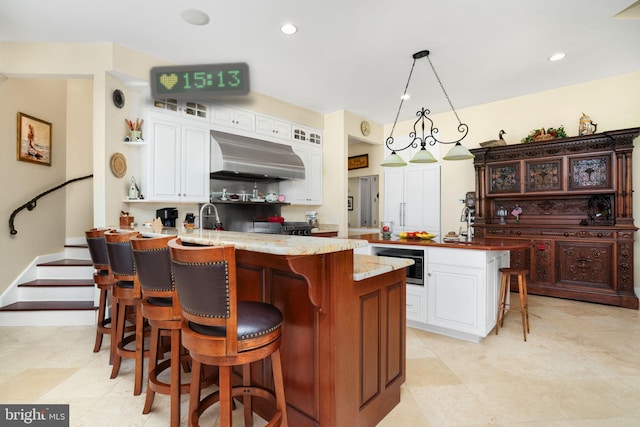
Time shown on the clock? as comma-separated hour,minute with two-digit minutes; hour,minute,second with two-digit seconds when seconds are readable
15,13
